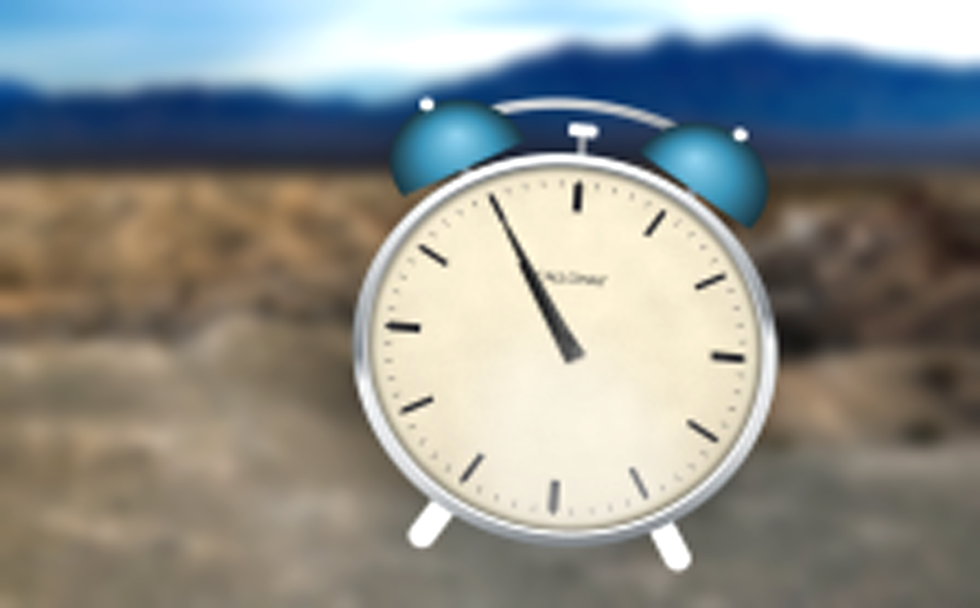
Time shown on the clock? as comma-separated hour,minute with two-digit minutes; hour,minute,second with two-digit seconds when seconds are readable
10,55
